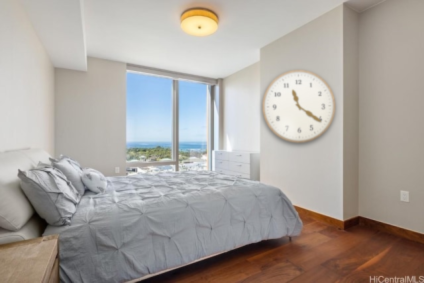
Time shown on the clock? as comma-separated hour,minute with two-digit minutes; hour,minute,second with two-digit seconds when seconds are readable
11,21
